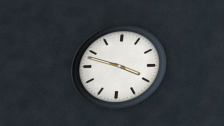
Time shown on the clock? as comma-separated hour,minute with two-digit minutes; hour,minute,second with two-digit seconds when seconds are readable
3,48
